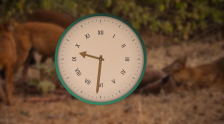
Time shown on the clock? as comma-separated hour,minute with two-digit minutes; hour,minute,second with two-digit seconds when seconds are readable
9,31
